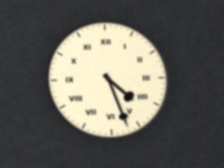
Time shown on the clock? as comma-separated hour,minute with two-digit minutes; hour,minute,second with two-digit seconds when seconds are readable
4,27
